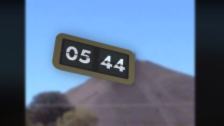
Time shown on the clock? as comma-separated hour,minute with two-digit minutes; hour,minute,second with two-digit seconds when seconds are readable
5,44
